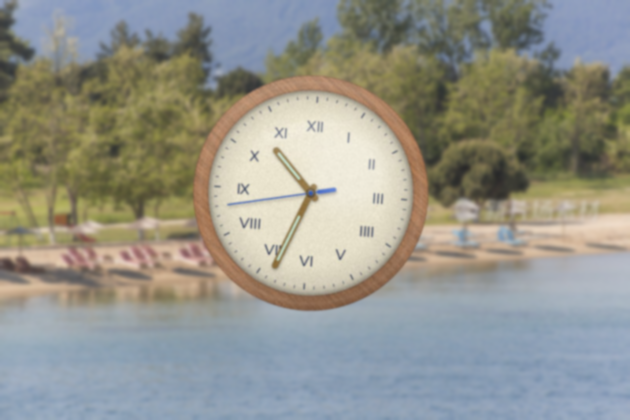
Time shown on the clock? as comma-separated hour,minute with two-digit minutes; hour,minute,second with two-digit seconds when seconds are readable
10,33,43
